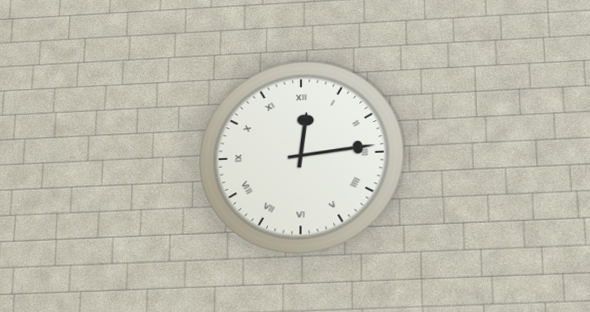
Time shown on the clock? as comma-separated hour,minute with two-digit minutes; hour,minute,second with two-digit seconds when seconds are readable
12,14
